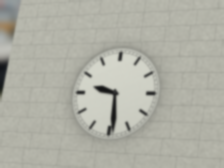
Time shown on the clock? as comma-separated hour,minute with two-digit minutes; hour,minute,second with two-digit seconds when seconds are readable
9,29
